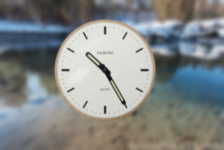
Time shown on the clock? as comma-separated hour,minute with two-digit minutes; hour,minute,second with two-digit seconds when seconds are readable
10,25
